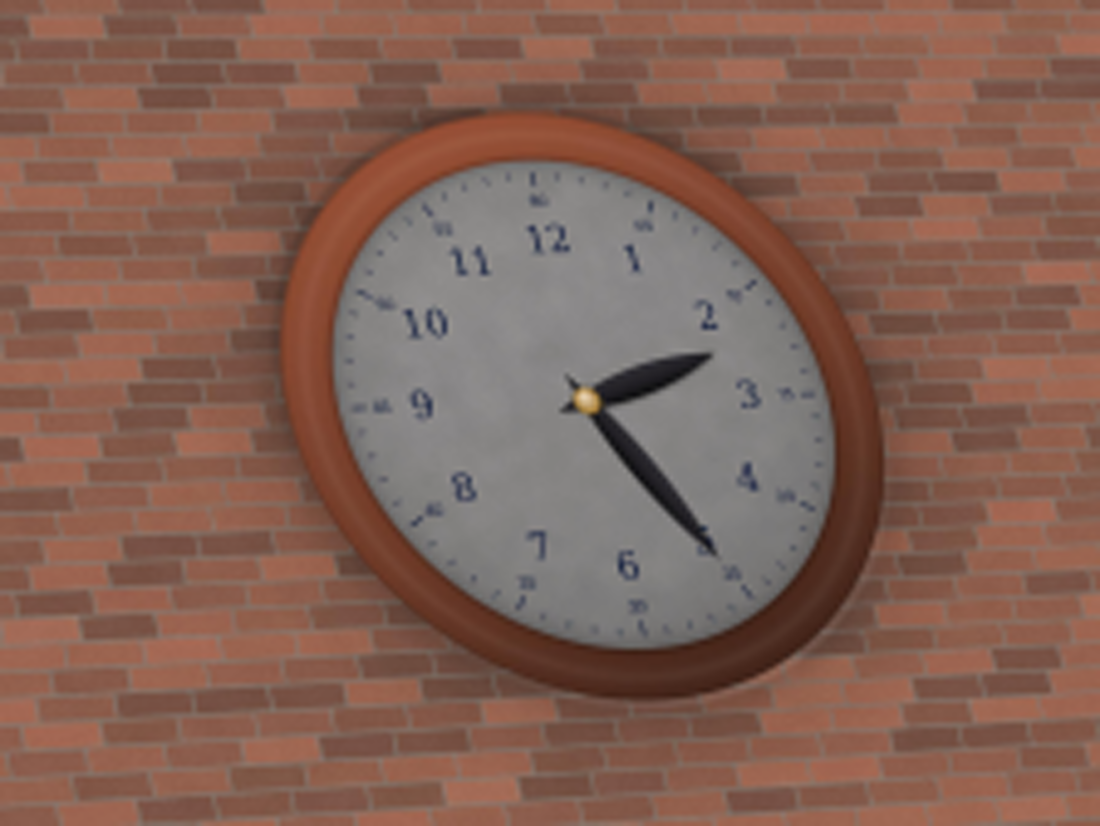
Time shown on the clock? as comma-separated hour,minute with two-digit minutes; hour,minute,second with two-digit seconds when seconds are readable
2,25
